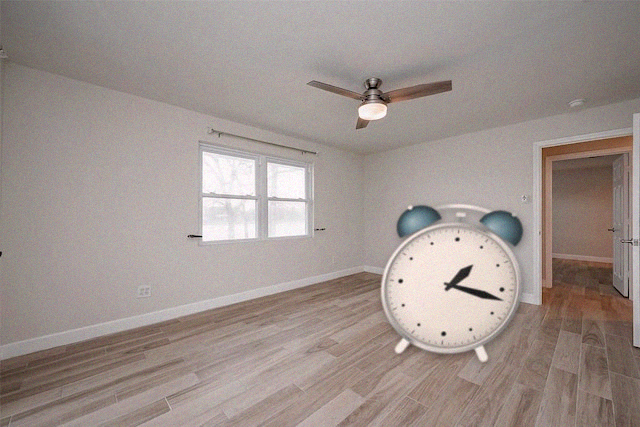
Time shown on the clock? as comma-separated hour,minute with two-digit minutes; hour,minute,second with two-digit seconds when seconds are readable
1,17
